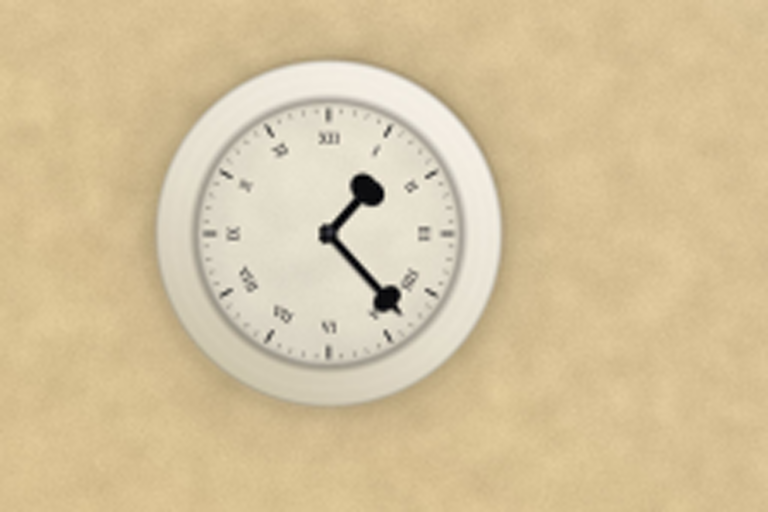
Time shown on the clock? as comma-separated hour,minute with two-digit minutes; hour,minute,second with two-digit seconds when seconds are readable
1,23
